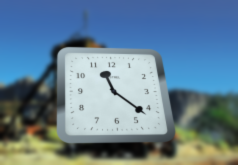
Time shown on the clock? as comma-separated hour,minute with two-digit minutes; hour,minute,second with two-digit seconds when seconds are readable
11,22
